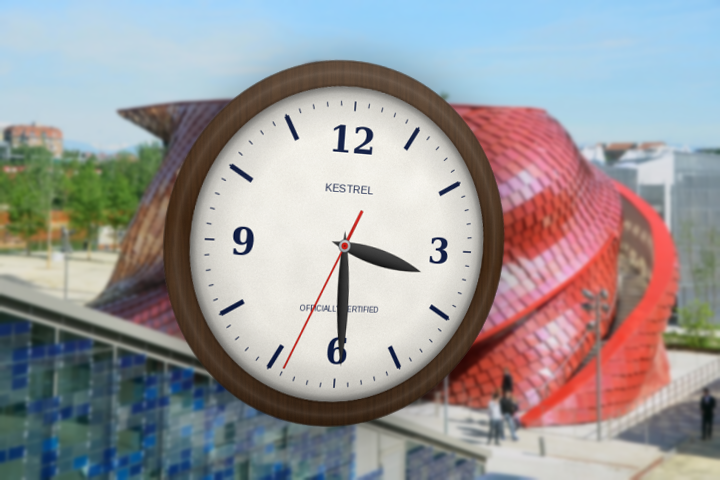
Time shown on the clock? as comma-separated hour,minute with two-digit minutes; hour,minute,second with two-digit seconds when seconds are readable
3,29,34
